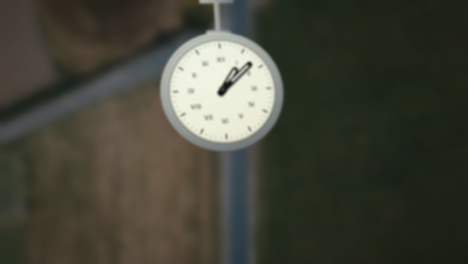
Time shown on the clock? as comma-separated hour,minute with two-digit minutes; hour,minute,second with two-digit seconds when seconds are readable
1,08
